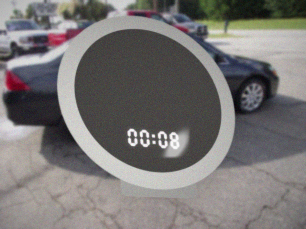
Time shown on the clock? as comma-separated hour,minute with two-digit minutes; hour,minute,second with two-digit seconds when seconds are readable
0,08
